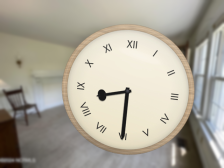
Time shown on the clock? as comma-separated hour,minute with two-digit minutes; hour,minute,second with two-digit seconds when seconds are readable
8,30
